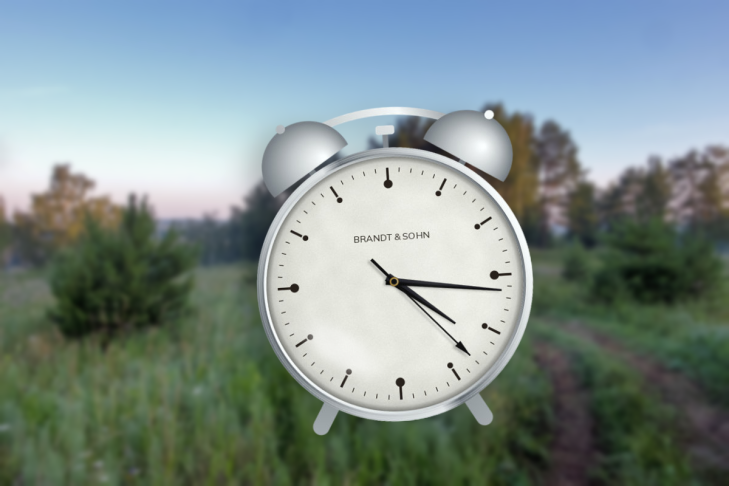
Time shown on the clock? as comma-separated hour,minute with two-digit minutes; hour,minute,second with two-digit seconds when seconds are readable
4,16,23
